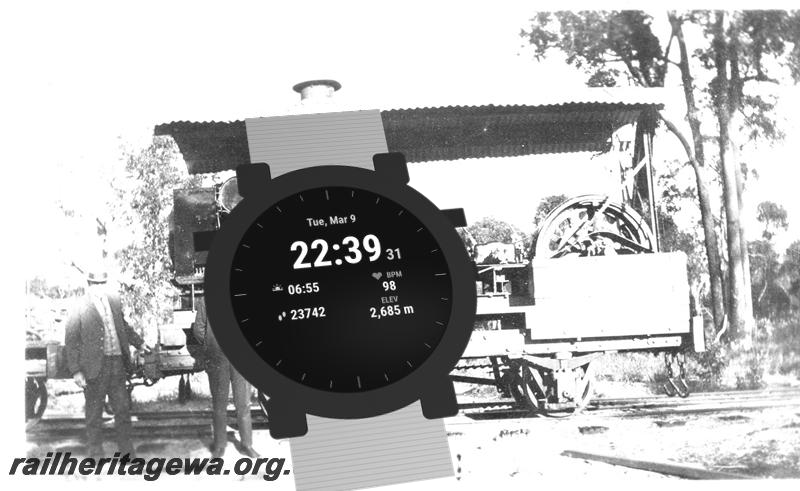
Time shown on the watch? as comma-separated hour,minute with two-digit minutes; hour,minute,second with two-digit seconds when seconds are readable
22,39,31
